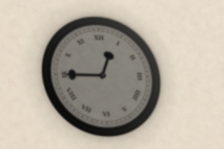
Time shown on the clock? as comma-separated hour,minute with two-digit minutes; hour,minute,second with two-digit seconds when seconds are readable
12,45
